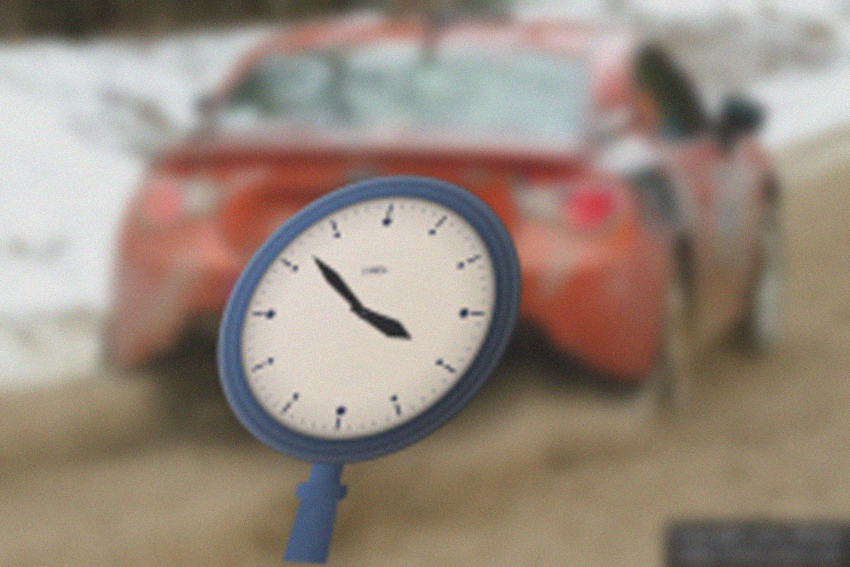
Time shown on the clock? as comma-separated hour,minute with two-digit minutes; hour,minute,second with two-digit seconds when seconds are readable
3,52
